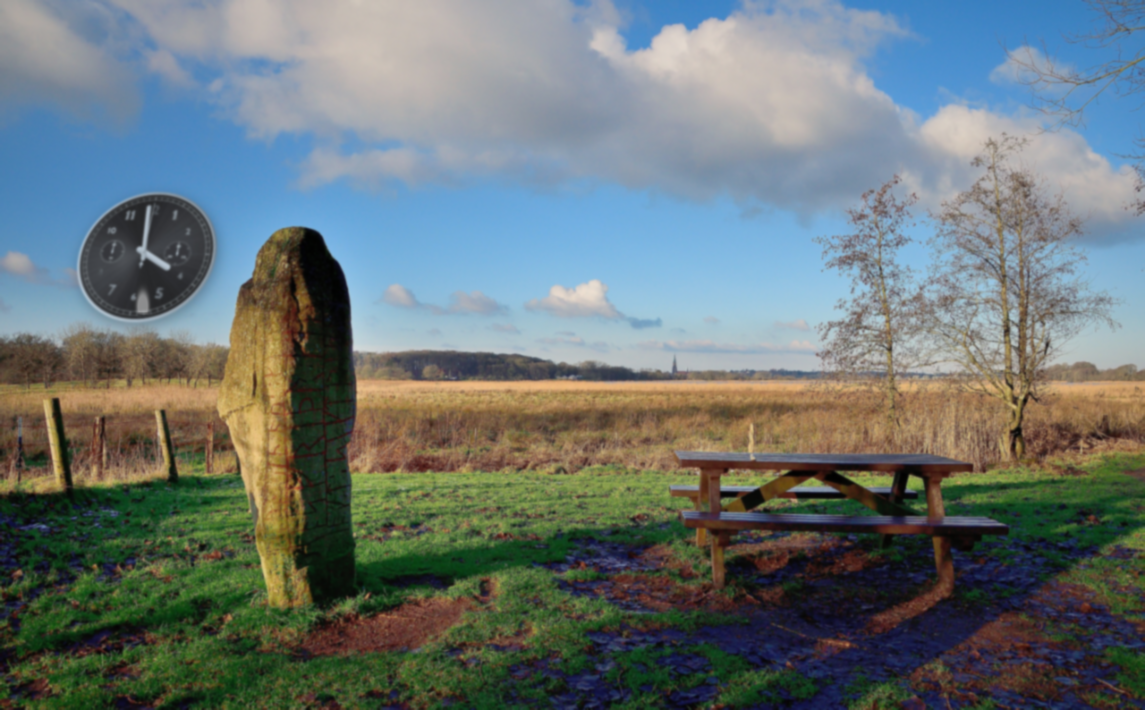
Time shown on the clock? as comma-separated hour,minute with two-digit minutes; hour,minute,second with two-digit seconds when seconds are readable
3,59
